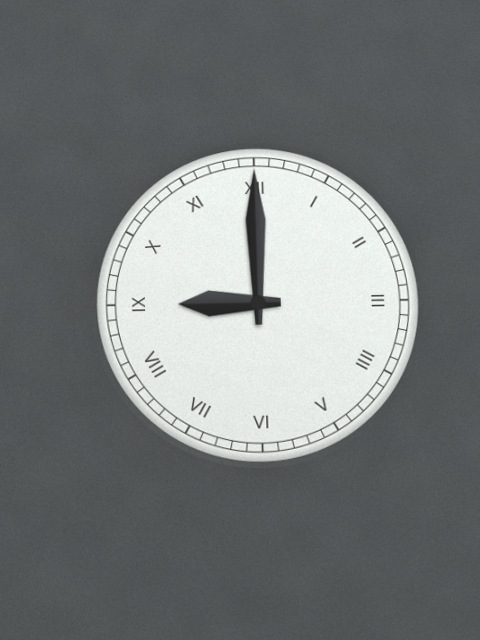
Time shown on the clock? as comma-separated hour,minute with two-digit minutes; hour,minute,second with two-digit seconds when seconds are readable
9,00
